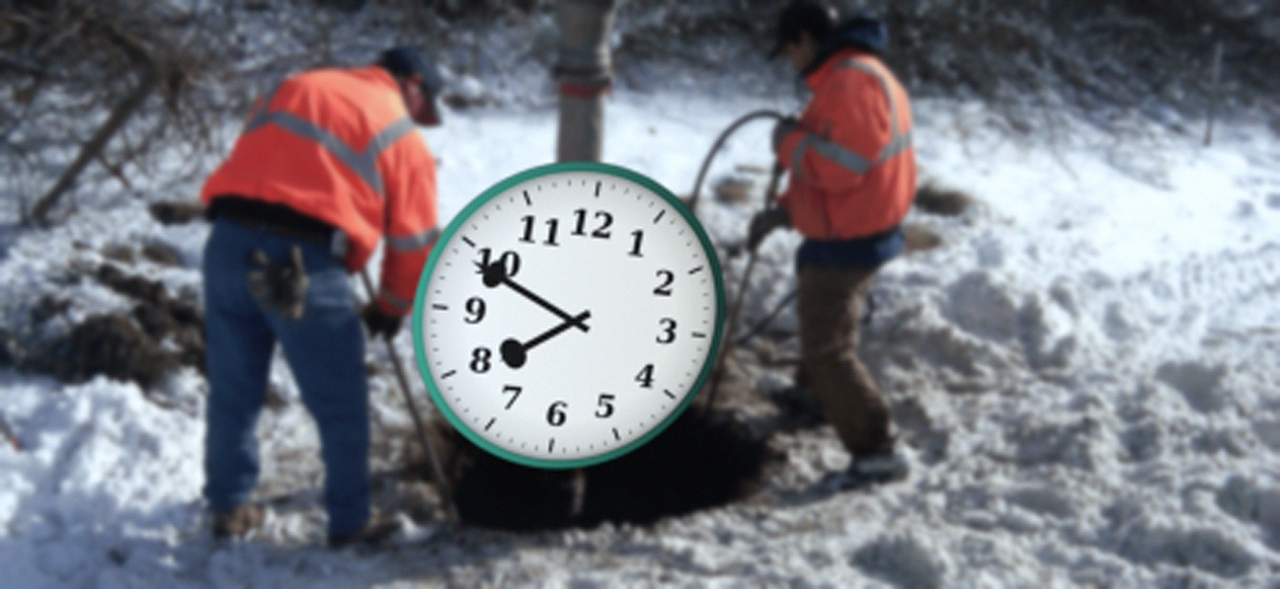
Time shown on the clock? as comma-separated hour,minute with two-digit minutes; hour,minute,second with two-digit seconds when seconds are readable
7,49
